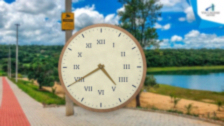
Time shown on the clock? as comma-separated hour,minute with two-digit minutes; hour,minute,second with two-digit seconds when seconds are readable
4,40
